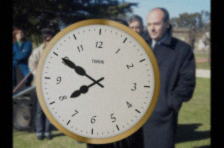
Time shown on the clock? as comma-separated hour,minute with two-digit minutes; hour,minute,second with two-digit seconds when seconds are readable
7,50
